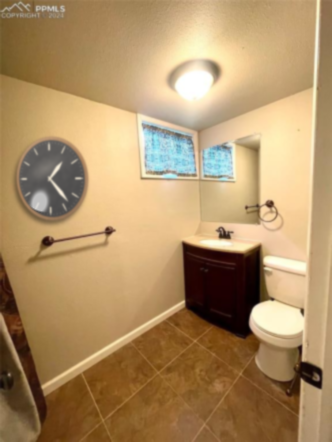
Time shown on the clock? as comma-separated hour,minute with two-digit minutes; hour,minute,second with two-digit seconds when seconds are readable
1,23
